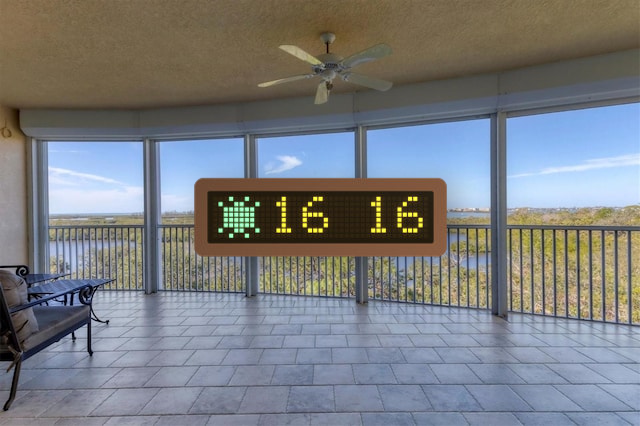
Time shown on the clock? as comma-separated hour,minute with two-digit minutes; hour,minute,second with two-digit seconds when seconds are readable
16,16
